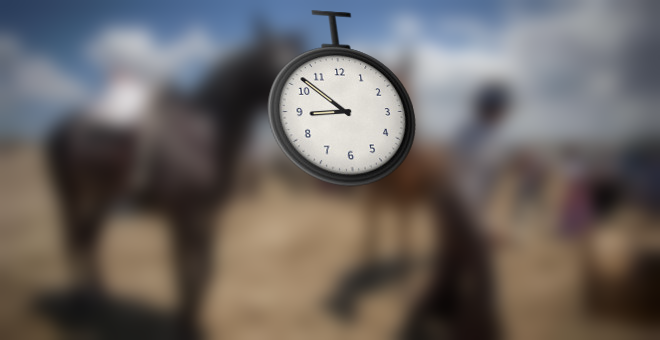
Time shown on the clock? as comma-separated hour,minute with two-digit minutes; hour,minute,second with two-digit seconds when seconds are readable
8,52
